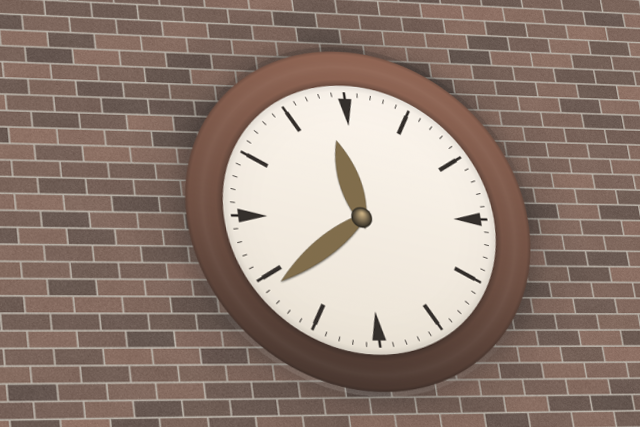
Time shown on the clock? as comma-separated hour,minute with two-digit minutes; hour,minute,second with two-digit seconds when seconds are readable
11,39
